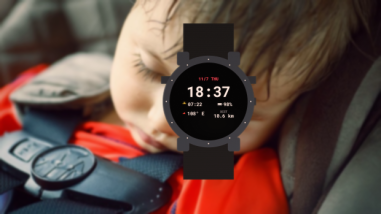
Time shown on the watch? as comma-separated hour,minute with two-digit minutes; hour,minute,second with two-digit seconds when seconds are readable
18,37
